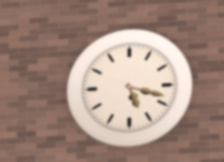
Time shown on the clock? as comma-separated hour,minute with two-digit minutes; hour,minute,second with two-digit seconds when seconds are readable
5,18
